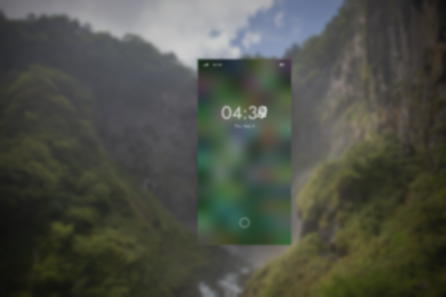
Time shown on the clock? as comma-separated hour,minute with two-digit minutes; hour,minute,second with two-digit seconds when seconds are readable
4,39
